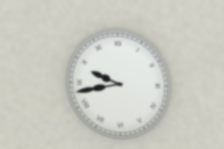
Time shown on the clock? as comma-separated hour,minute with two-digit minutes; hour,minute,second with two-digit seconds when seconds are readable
9,43
